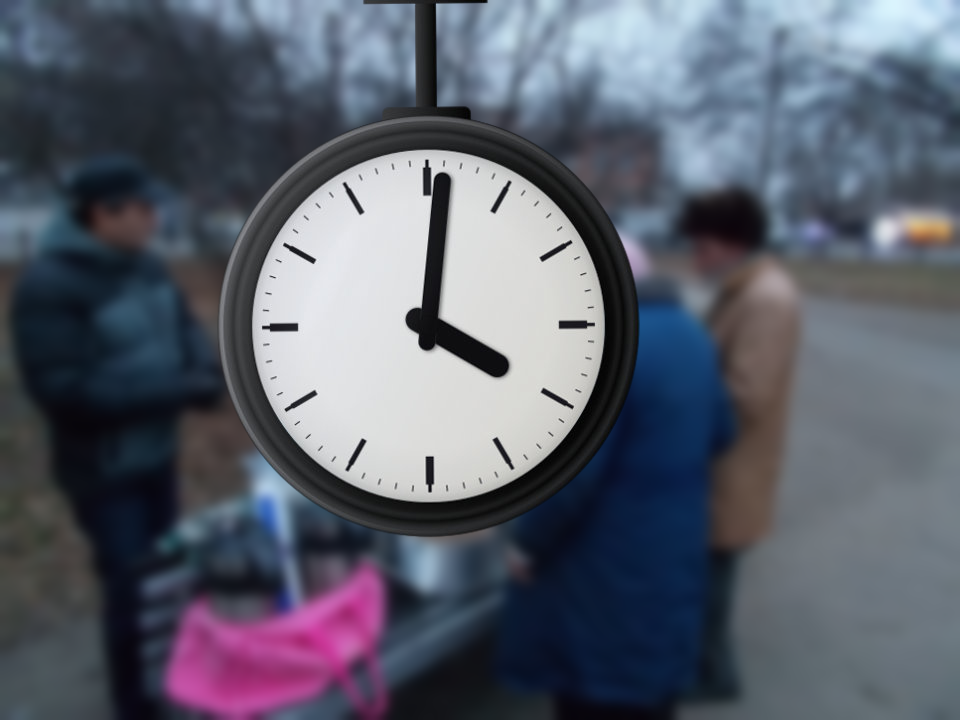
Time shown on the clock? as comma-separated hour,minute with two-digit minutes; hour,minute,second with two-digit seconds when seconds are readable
4,01
